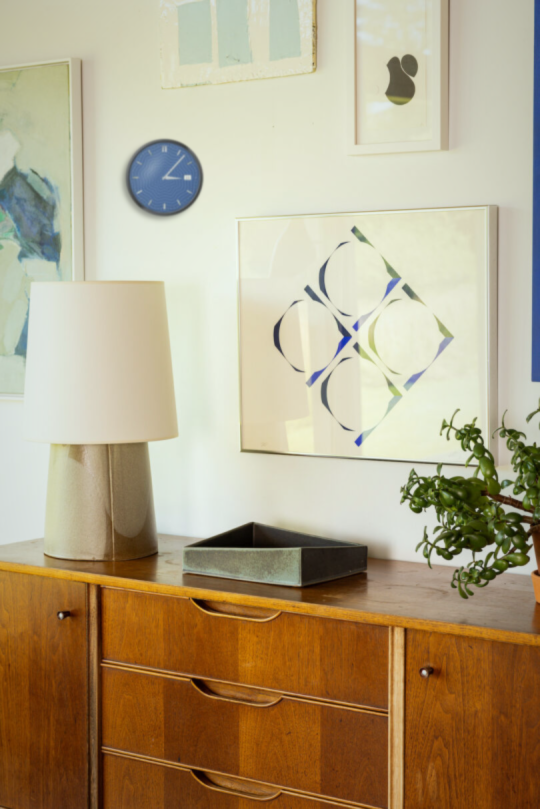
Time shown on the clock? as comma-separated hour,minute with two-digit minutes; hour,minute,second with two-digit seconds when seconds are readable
3,07
